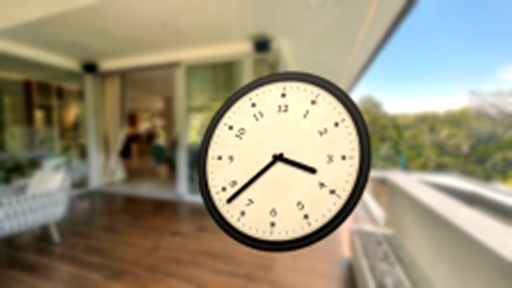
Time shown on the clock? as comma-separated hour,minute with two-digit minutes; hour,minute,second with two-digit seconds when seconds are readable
3,38
